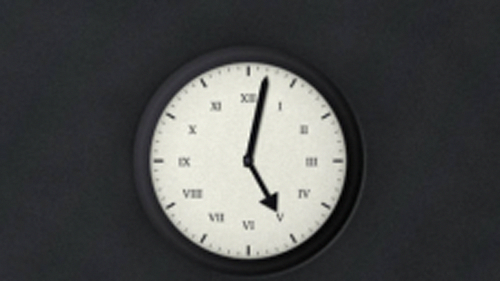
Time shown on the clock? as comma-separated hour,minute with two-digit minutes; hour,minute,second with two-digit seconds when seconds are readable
5,02
